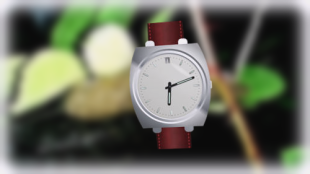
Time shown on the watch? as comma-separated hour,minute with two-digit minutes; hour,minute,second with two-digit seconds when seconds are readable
6,12
